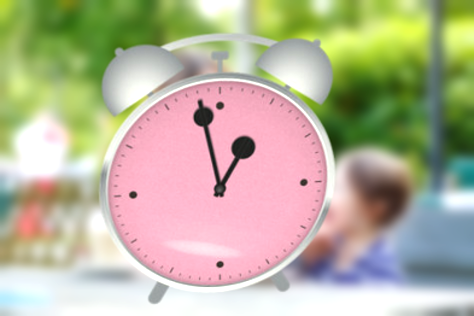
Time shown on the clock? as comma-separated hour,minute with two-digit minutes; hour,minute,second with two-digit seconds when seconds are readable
12,58
